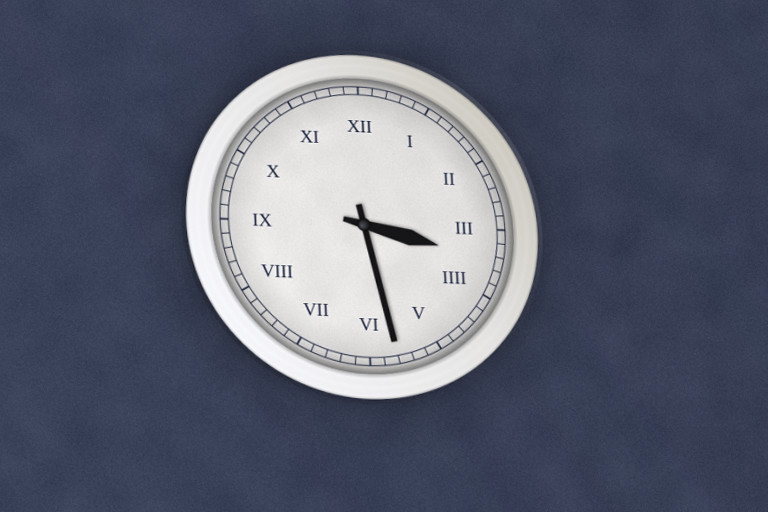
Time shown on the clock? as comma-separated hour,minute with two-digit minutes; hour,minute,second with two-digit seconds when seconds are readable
3,28
